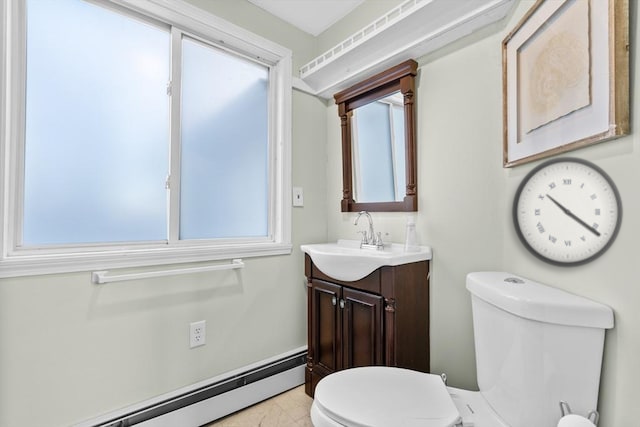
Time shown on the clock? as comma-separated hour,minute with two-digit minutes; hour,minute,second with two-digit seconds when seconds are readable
10,21
